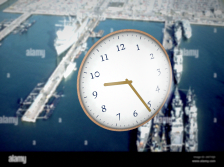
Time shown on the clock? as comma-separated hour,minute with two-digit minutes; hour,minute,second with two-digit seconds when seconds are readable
9,26
